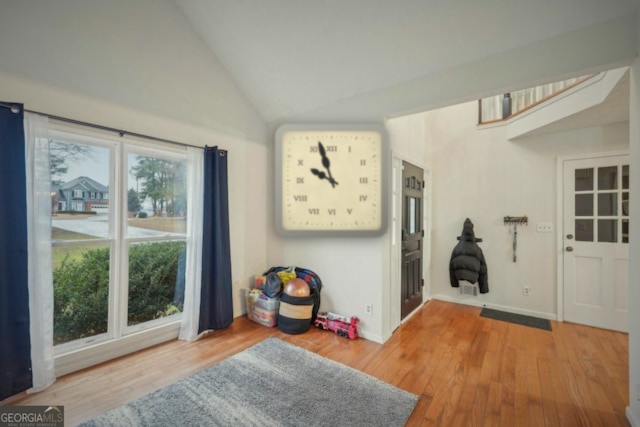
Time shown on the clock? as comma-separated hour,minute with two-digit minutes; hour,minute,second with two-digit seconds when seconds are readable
9,57
